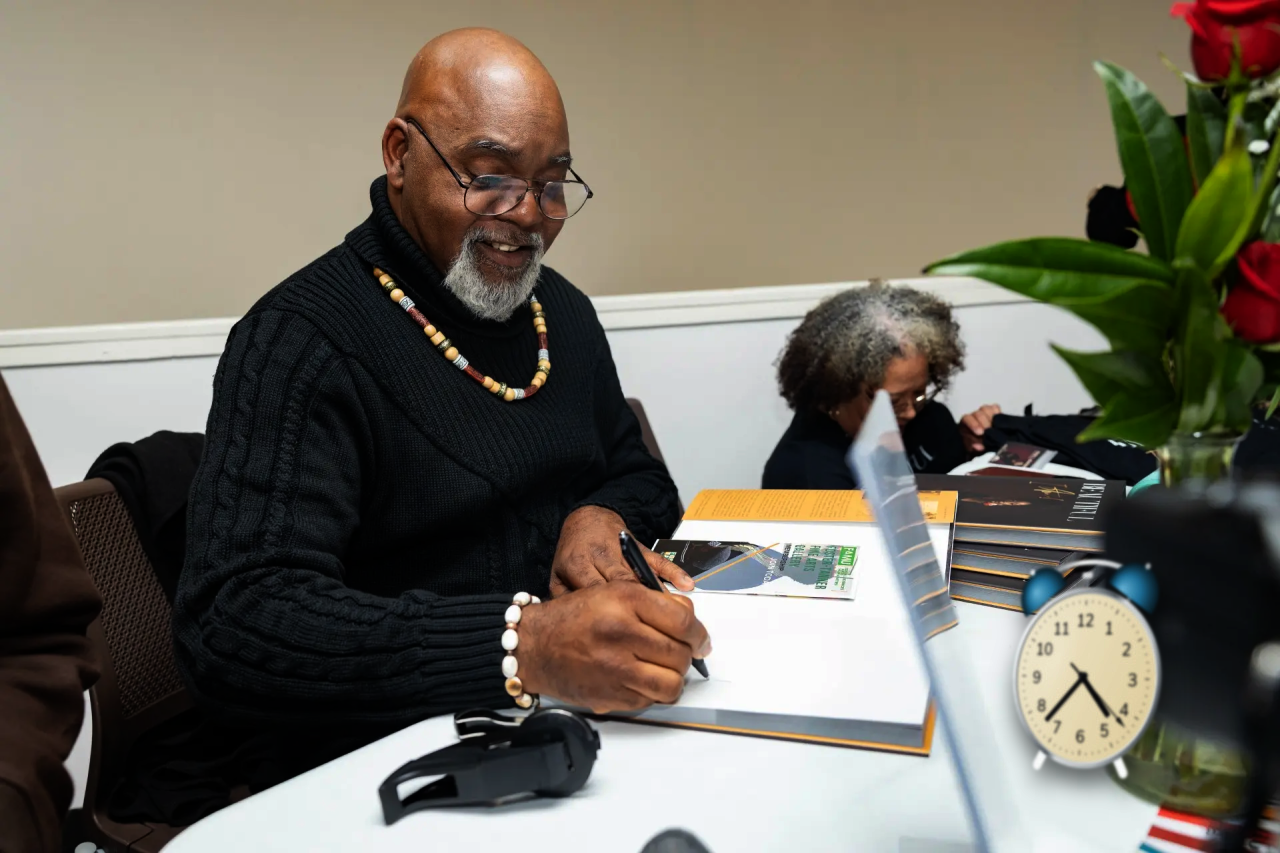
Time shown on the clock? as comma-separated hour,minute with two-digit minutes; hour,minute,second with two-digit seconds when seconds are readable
4,37,22
